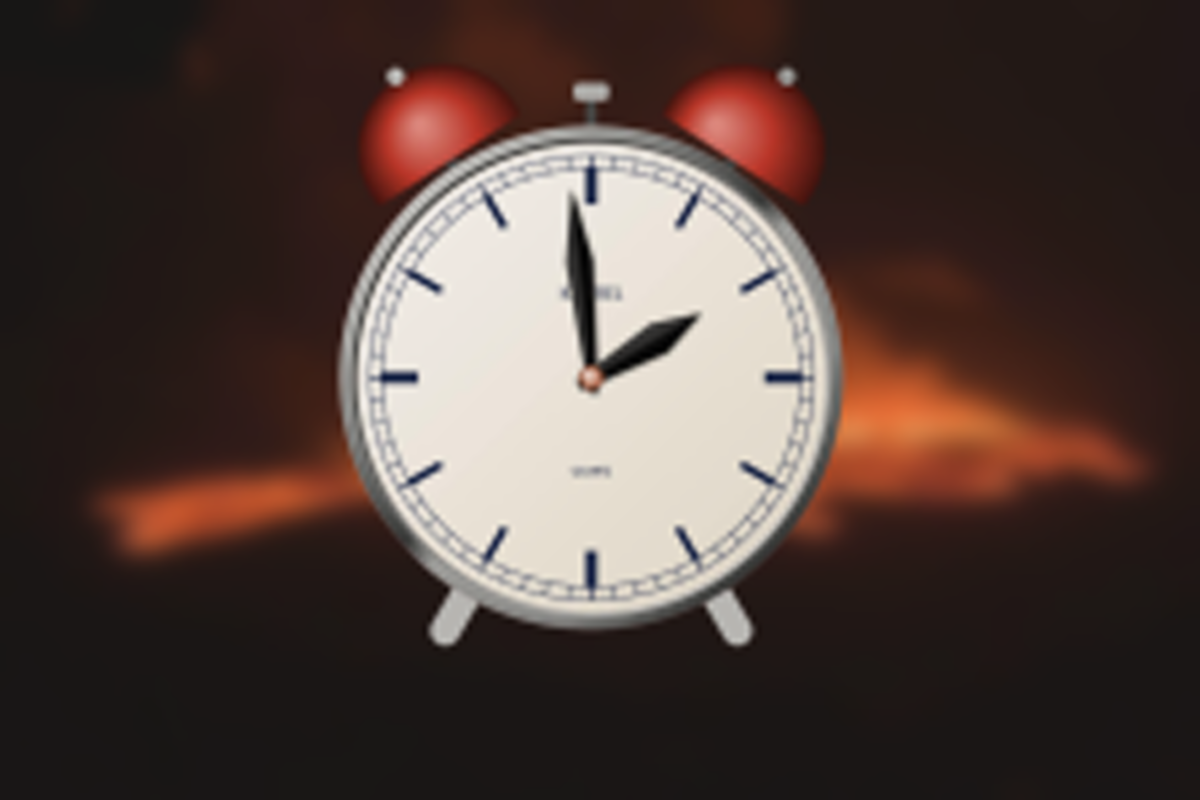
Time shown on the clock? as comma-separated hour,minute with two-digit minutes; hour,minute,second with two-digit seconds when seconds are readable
1,59
